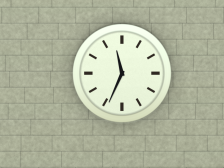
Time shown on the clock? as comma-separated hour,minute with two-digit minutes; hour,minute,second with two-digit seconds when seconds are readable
11,34
